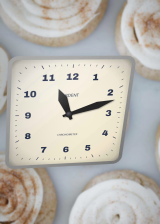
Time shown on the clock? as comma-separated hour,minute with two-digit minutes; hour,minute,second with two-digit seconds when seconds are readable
11,12
